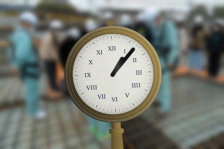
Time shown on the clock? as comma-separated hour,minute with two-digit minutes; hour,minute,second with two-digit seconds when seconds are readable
1,07
